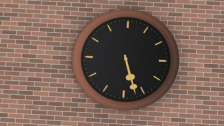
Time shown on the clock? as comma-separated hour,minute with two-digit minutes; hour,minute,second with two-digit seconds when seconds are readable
5,27
